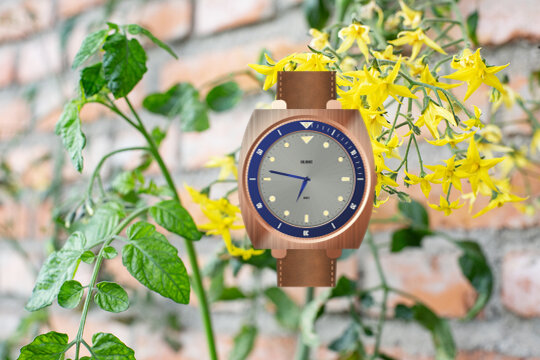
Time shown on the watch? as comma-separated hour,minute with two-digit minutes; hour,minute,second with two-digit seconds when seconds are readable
6,47
